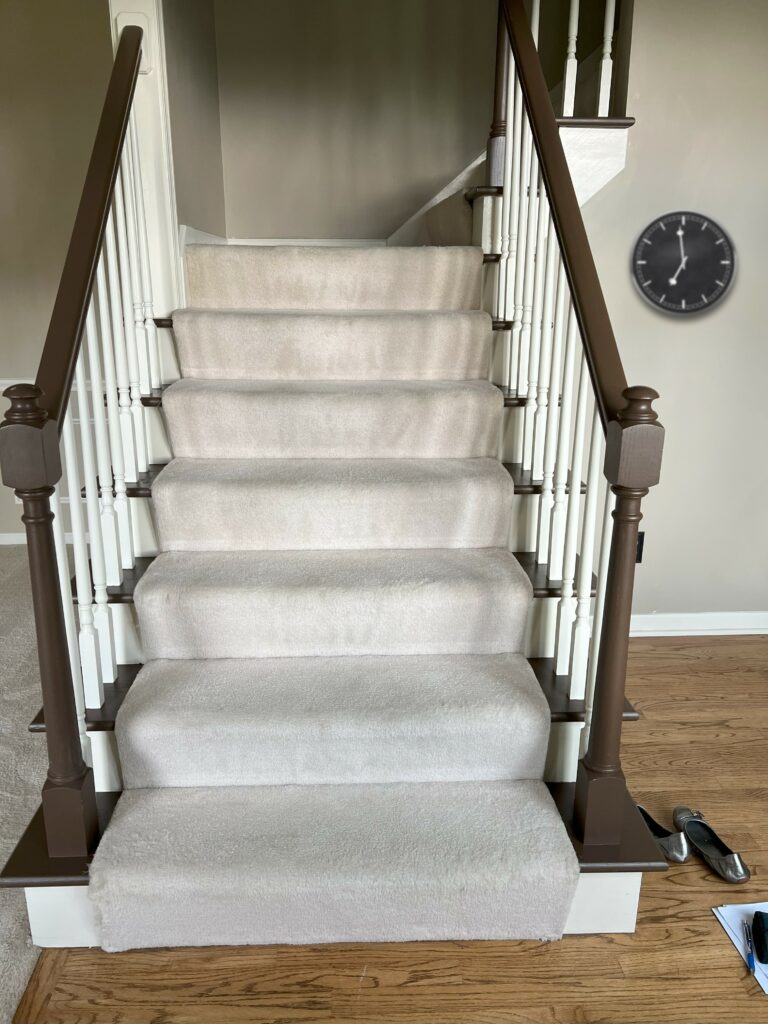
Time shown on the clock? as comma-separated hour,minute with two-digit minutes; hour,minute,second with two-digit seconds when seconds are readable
6,59
